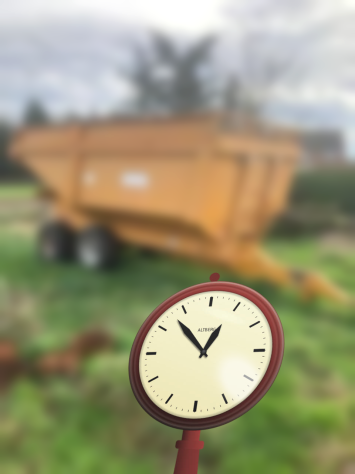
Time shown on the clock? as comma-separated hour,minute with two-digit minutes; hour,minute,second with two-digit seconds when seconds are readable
12,53
